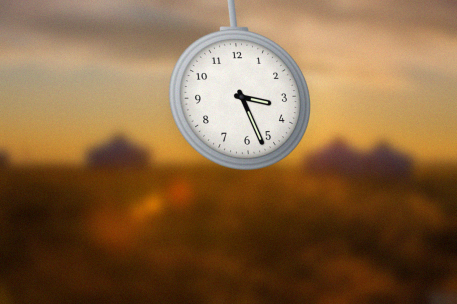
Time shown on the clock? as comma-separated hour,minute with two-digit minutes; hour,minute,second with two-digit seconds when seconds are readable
3,27
